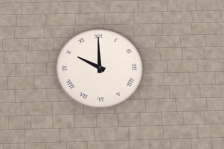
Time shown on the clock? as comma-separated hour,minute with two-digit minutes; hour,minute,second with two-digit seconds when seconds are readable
10,00
